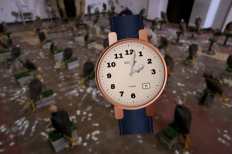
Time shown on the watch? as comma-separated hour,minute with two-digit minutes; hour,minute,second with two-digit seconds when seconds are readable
2,02
